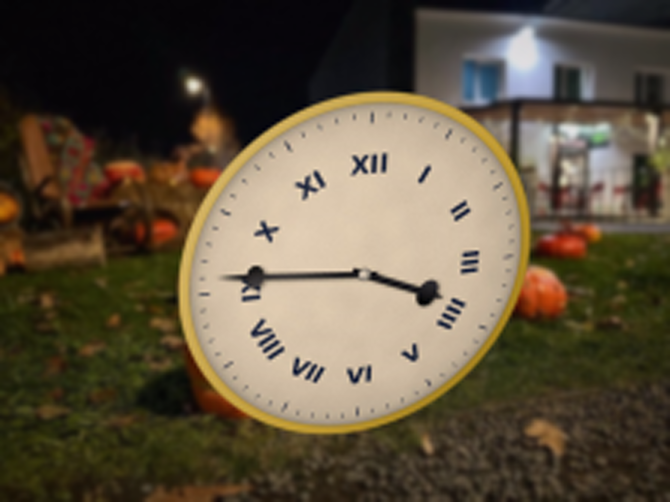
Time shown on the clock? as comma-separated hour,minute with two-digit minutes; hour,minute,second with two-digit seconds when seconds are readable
3,46
